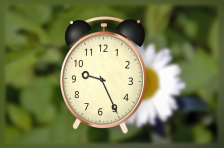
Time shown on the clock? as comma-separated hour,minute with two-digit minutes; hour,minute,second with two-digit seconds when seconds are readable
9,25
